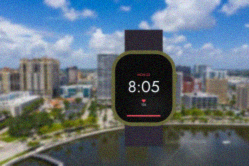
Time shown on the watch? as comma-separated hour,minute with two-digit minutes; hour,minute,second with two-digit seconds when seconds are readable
8,05
